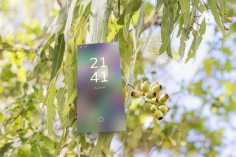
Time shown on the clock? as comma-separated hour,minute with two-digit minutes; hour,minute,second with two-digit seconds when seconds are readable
21,41
